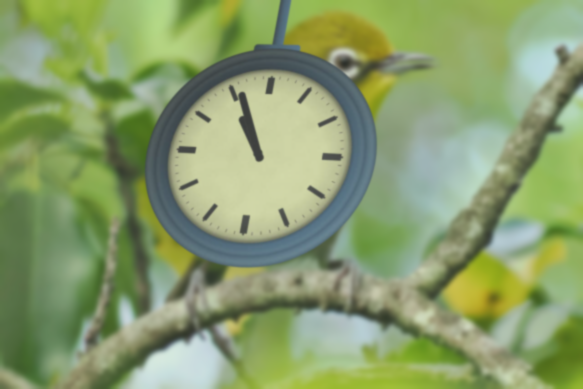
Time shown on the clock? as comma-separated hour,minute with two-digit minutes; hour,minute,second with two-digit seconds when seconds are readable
10,56
